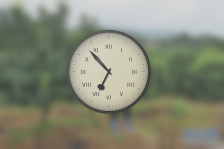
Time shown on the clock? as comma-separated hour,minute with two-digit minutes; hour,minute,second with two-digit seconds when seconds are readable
6,53
